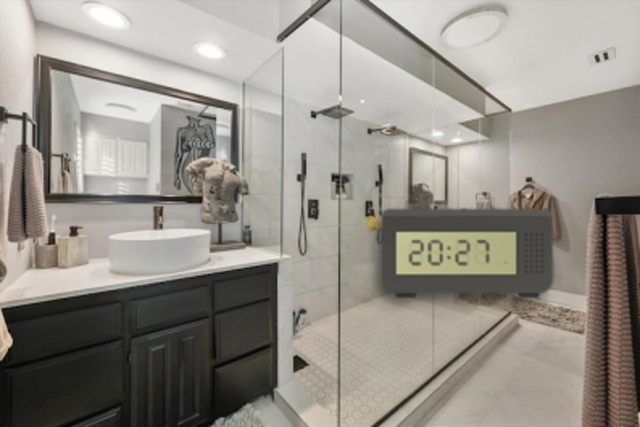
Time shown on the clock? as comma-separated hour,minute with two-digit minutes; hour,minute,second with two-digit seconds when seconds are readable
20,27
